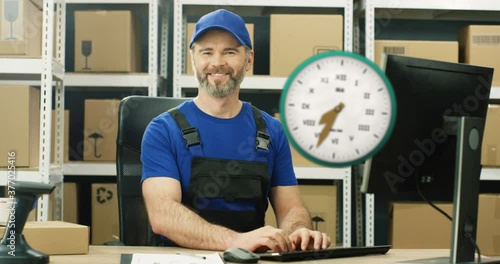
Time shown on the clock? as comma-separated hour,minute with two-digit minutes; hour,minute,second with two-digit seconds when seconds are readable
7,34
